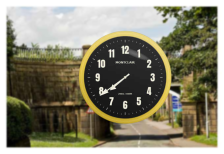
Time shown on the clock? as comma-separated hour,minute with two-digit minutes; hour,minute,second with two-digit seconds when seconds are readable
7,39
